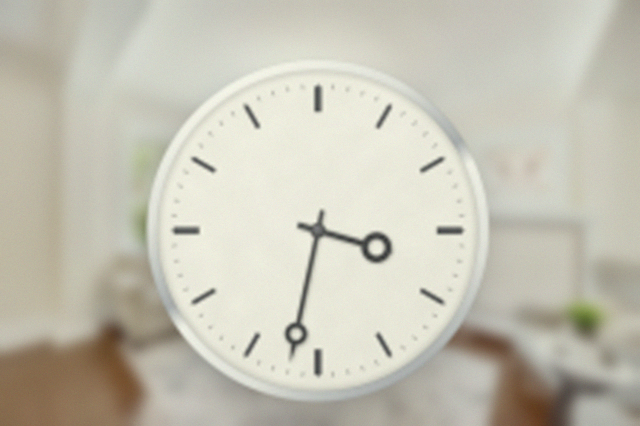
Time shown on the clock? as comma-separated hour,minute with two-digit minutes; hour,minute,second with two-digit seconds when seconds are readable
3,32
